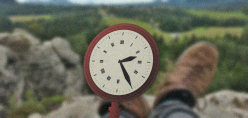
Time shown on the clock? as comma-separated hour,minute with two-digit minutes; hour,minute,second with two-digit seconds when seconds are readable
2,25
